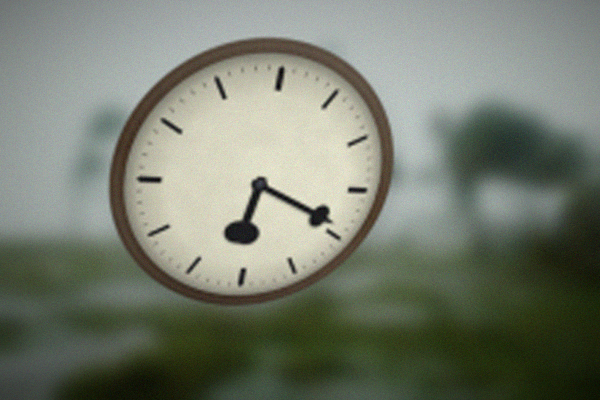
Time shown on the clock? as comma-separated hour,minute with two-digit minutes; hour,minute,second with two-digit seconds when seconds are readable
6,19
